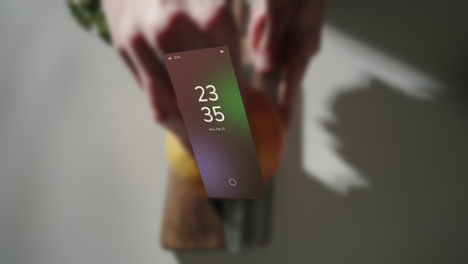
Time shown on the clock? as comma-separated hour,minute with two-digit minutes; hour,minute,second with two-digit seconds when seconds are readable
23,35
